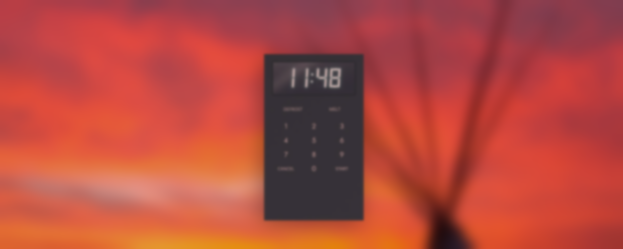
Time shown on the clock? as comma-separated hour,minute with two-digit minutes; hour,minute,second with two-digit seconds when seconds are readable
11,48
